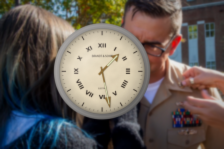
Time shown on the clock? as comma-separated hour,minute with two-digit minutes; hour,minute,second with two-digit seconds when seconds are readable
1,28
